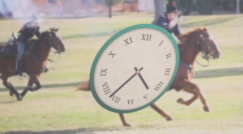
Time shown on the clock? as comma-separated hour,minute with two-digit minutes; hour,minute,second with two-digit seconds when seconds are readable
4,37
